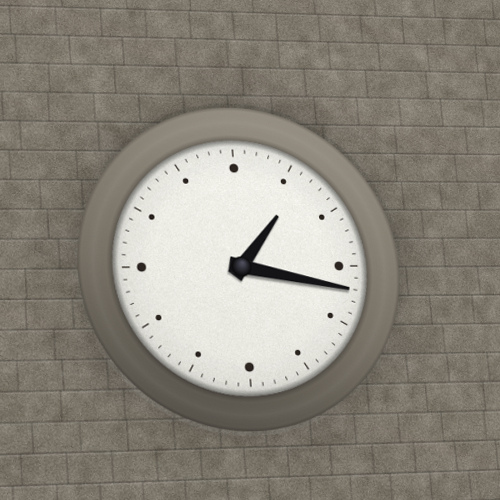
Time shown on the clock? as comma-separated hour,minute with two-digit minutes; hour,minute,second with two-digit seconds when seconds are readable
1,17
